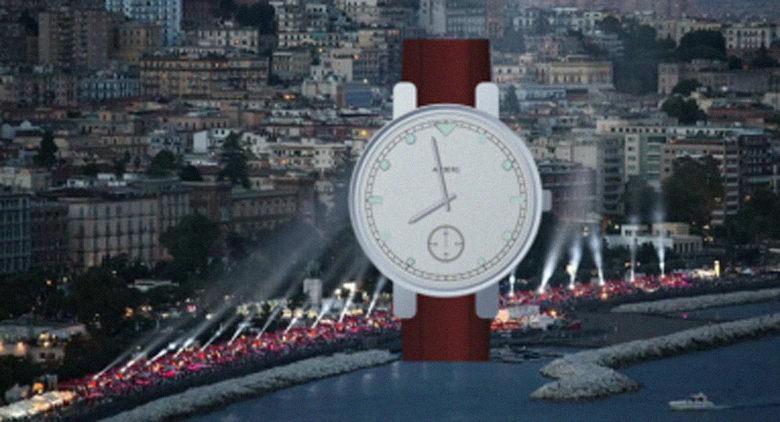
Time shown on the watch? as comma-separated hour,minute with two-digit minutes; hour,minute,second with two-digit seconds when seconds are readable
7,58
